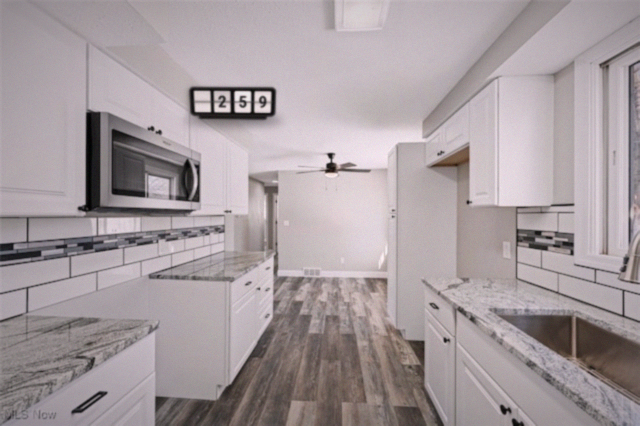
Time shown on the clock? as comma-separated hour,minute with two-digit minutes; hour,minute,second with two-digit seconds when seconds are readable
2,59
